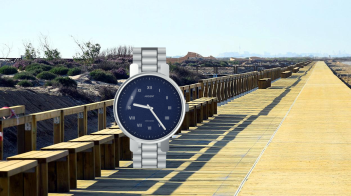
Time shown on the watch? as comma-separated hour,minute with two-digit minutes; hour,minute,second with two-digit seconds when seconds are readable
9,24
